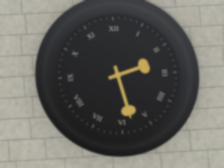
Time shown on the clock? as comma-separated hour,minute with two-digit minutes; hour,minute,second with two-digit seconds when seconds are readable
2,28
